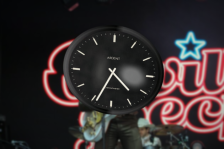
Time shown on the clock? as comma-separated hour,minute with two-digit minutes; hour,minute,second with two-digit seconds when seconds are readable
4,34
